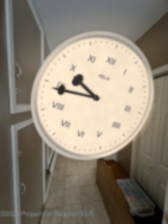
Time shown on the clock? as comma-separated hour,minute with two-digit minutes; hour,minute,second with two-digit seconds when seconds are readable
9,44
